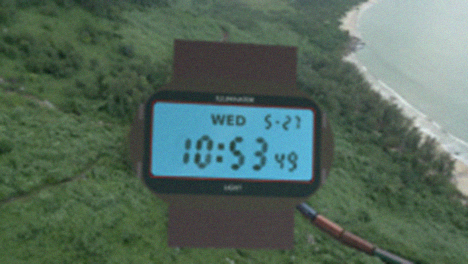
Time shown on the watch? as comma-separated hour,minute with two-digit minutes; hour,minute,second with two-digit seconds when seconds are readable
10,53,49
